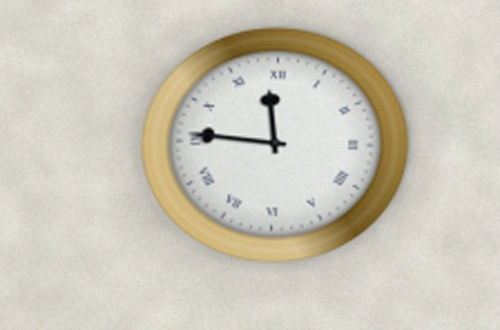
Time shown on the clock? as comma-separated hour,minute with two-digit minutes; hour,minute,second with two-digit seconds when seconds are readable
11,46
